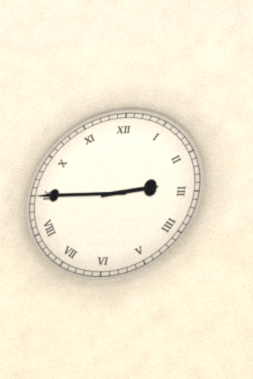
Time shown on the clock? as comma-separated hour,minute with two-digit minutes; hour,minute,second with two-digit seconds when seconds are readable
2,45
